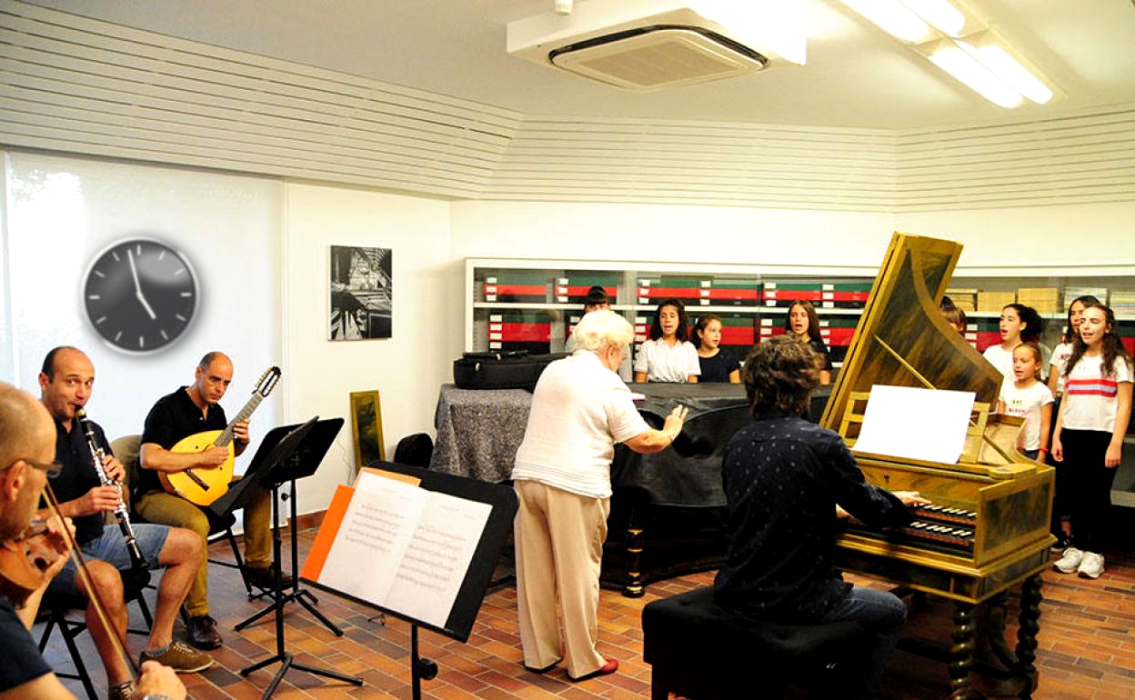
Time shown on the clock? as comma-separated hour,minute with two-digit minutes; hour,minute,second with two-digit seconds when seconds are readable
4,58
